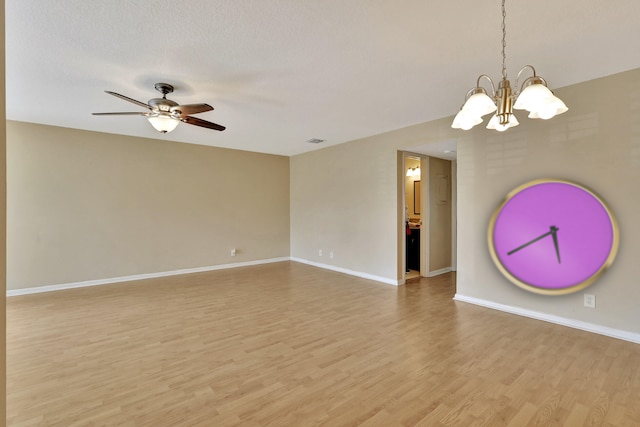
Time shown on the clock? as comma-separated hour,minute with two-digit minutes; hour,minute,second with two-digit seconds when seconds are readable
5,40
